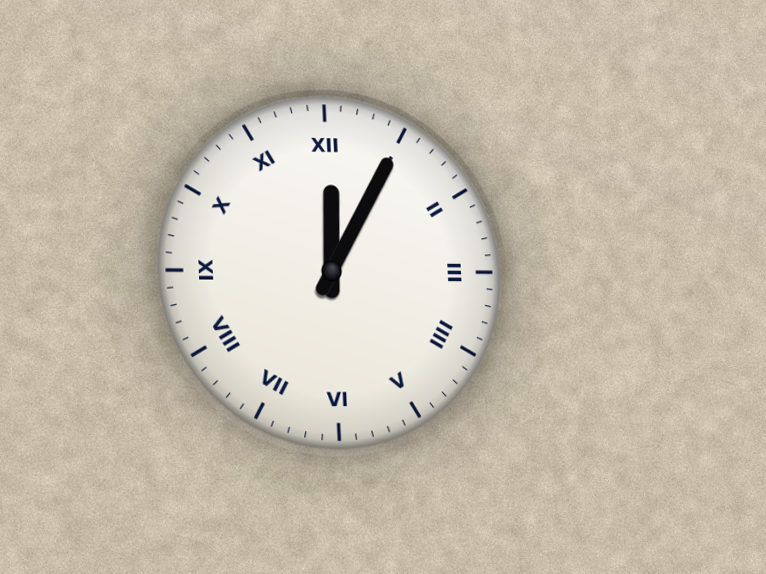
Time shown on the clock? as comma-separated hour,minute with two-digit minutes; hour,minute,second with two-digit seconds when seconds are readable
12,05
